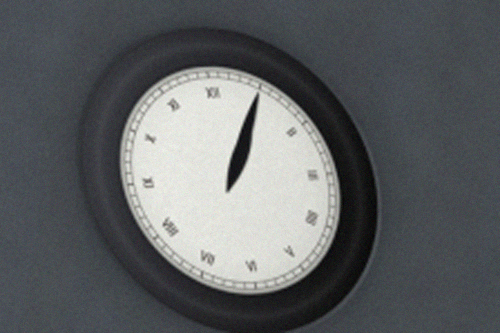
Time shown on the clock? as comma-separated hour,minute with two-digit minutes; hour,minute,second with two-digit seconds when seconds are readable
1,05
